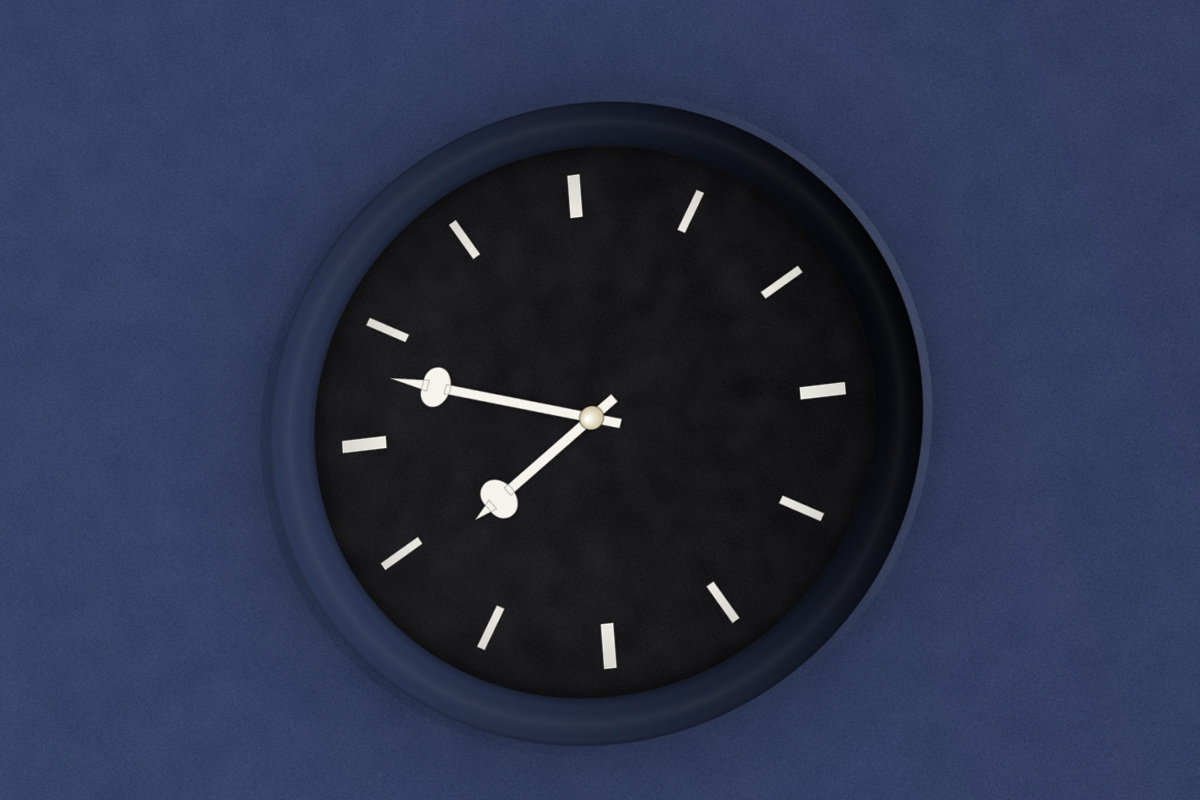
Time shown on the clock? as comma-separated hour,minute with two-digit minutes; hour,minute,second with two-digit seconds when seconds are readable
7,48
